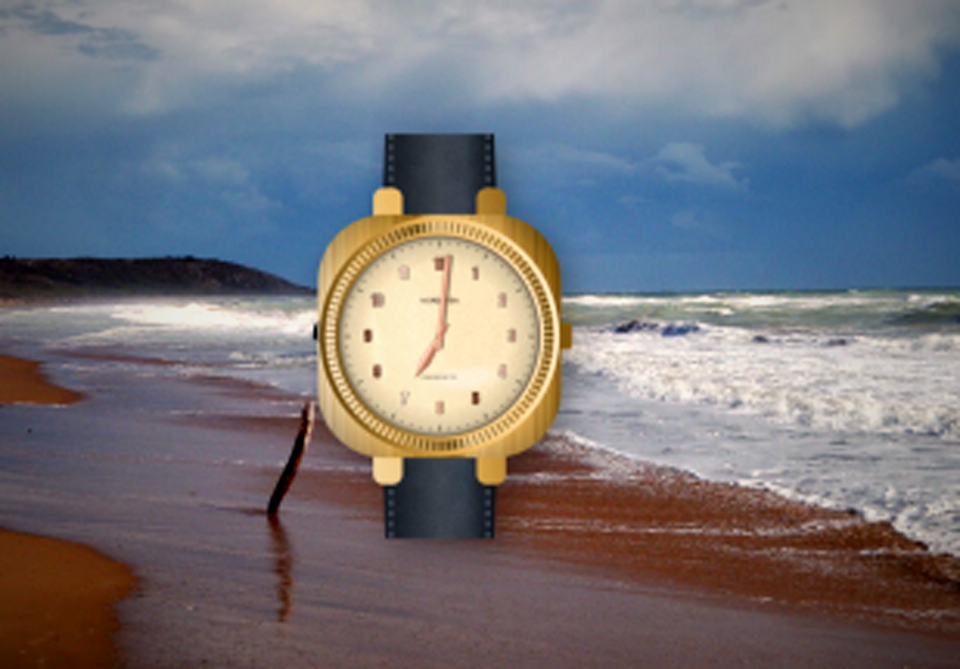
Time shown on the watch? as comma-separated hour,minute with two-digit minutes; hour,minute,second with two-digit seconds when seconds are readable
7,01
